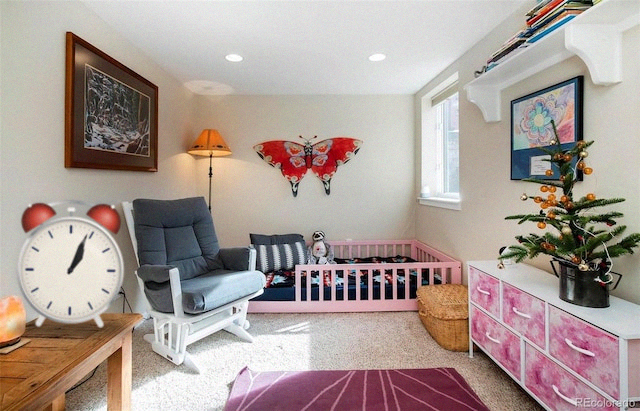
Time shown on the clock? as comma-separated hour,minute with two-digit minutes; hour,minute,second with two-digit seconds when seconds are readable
1,04
